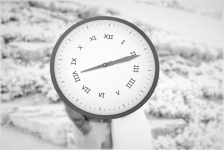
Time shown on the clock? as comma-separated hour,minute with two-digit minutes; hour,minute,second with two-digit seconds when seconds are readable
8,11
